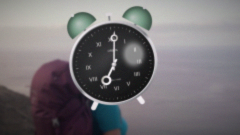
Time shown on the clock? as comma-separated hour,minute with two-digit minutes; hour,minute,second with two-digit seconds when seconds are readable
7,01
